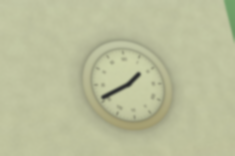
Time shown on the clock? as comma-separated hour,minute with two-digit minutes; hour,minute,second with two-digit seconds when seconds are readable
1,41
